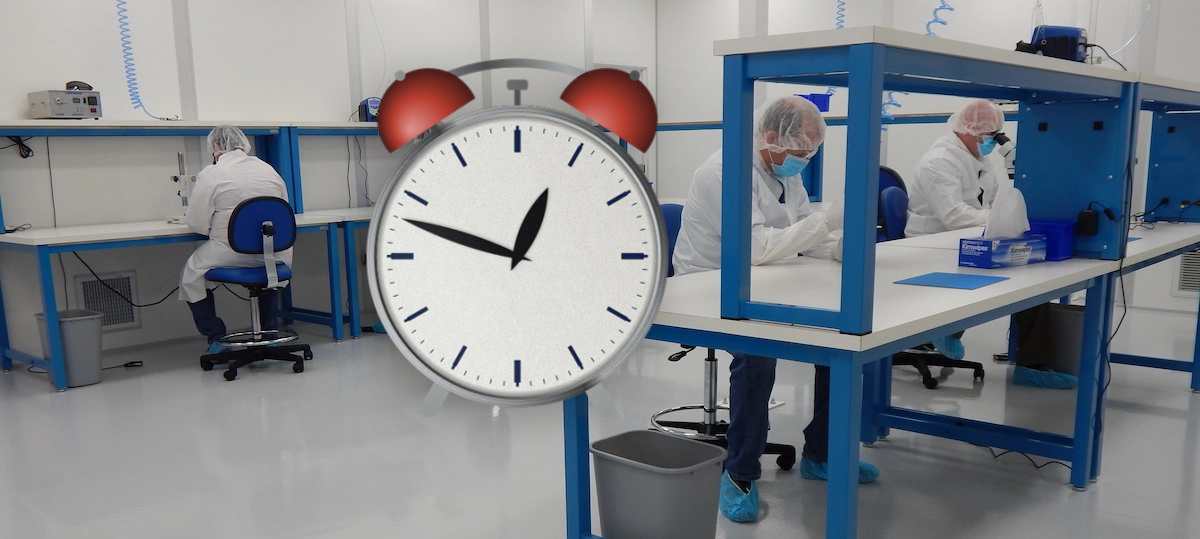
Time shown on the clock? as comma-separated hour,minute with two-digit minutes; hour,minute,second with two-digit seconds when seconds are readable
12,48
